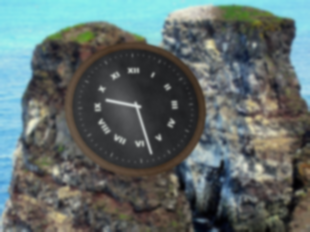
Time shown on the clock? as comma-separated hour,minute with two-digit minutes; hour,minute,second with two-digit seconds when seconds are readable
9,28
